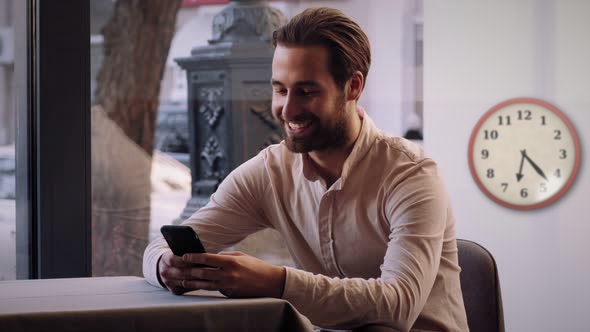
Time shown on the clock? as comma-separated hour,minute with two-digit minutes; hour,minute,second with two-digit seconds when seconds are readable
6,23
